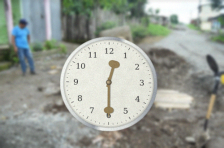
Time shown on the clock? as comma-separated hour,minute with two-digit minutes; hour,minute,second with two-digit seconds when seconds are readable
12,30
